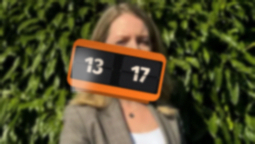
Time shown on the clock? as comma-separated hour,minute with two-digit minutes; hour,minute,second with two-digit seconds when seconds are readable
13,17
